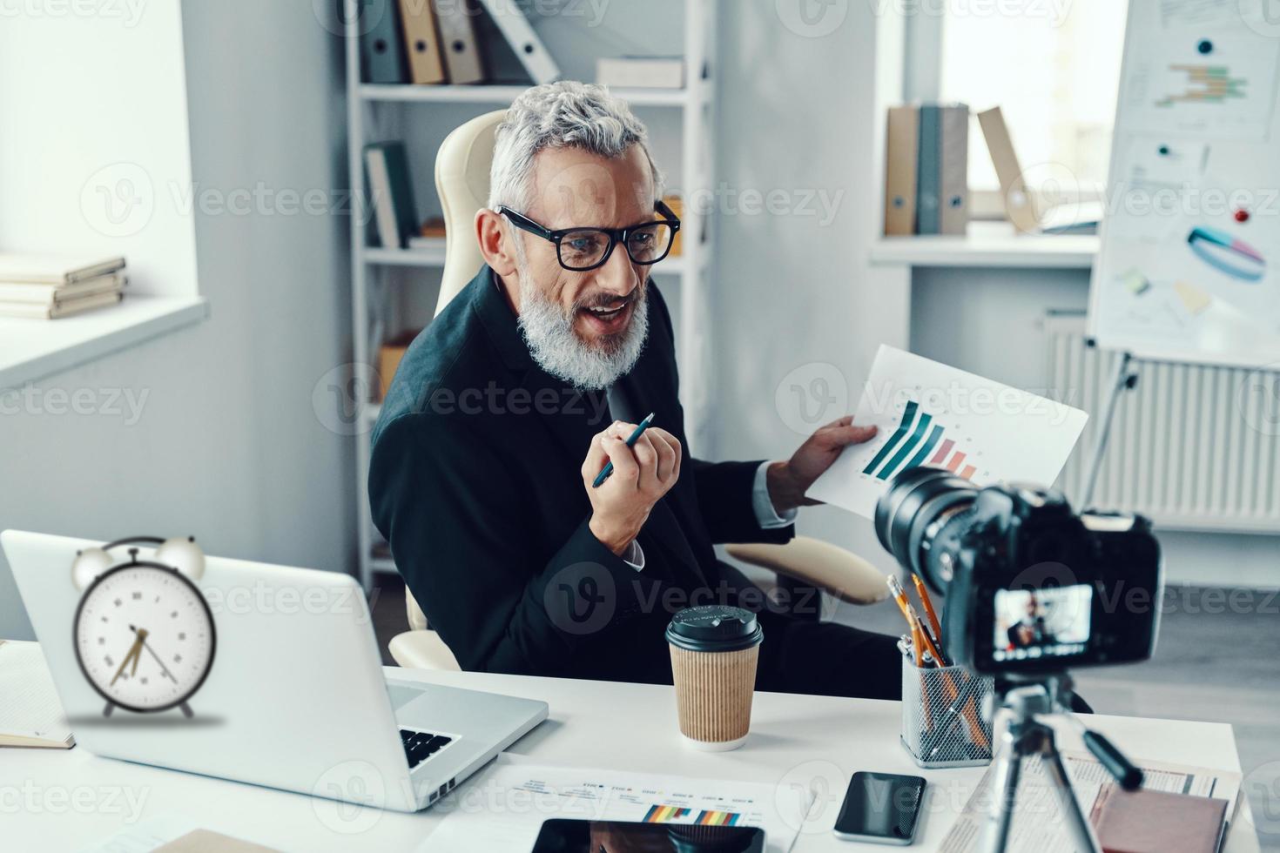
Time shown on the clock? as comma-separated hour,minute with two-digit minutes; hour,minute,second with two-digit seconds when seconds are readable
6,36,24
